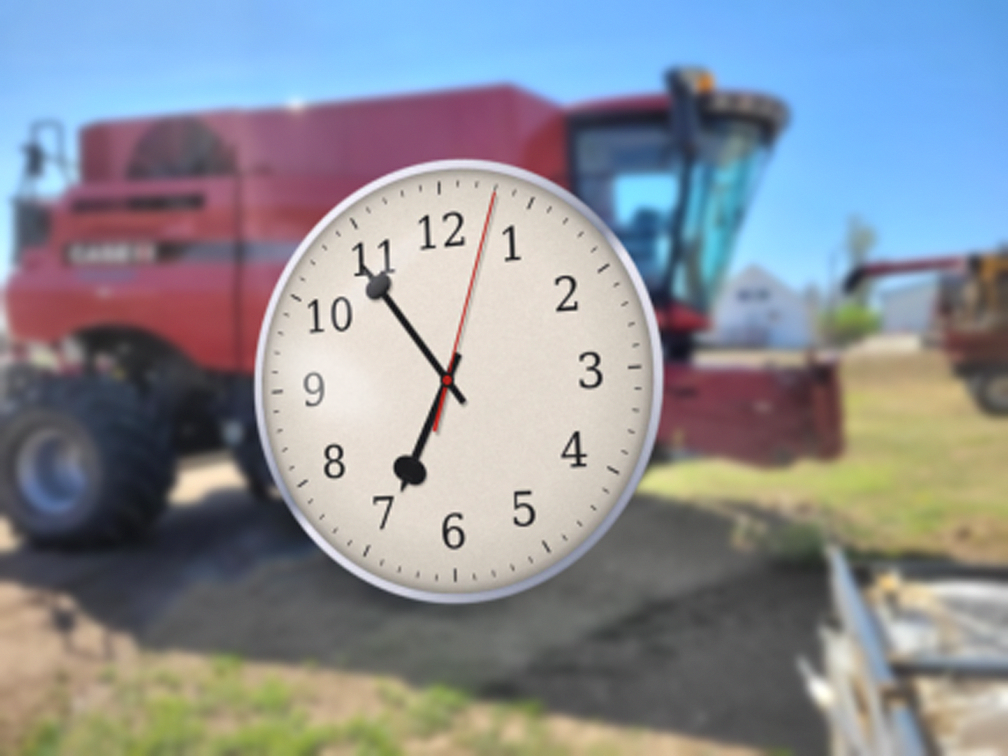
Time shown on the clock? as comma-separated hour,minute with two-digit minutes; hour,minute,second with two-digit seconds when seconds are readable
6,54,03
